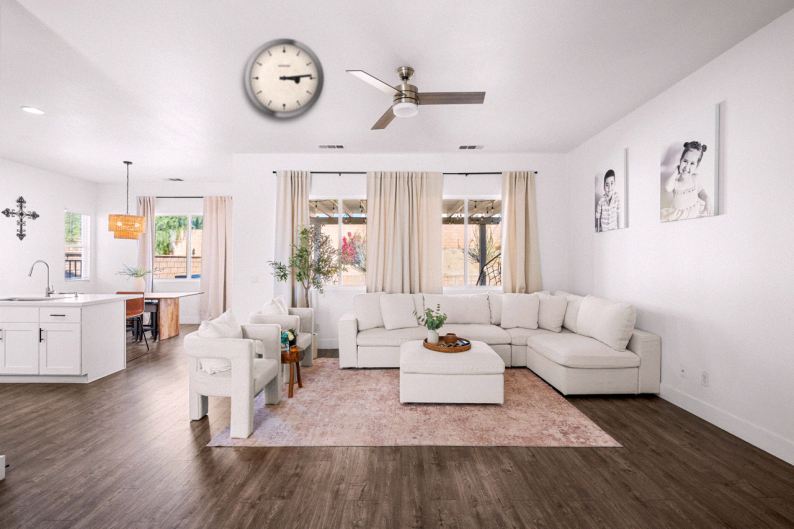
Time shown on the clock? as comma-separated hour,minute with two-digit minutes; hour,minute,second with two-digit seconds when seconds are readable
3,14
